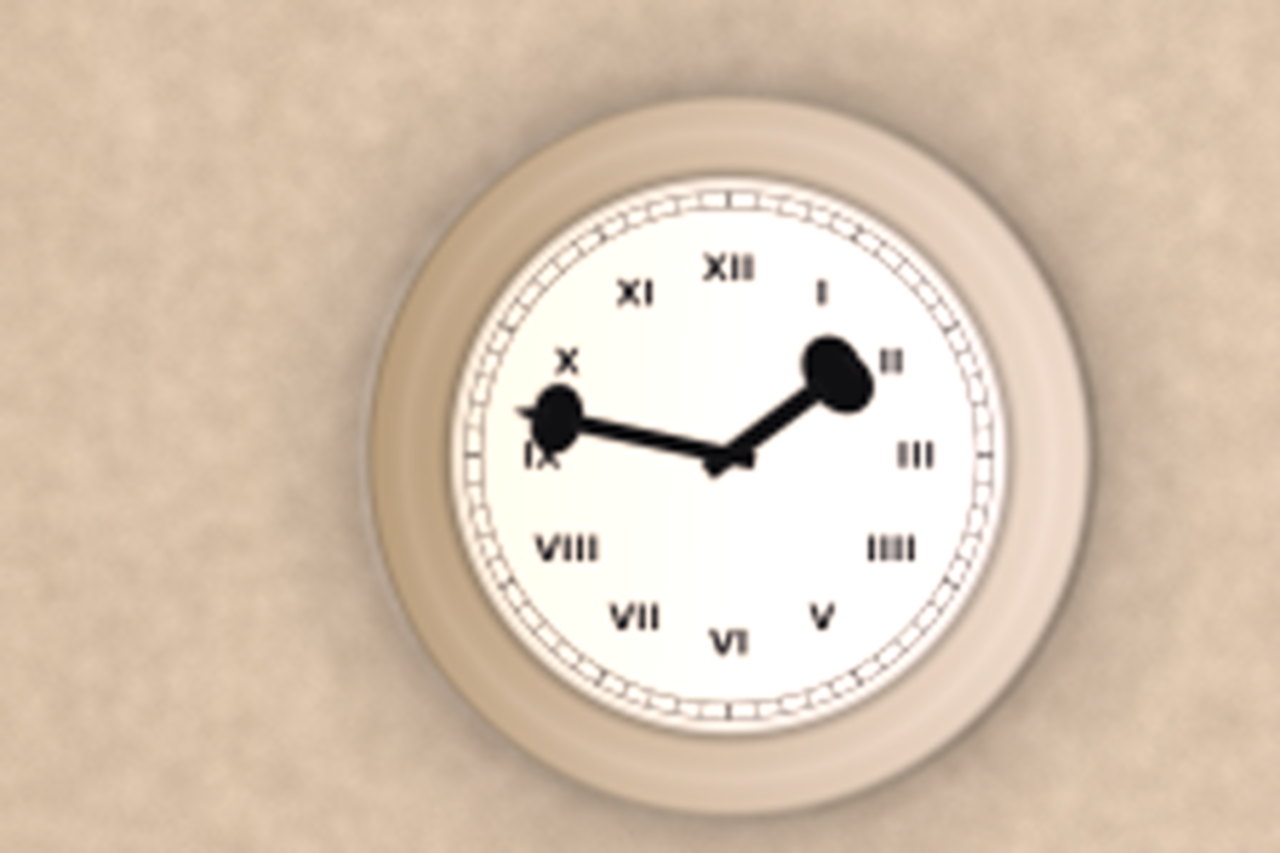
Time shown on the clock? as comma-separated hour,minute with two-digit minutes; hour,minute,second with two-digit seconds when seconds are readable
1,47
